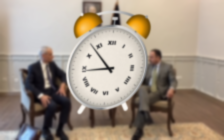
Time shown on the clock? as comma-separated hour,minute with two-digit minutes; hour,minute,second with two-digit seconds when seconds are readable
8,53
